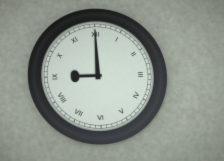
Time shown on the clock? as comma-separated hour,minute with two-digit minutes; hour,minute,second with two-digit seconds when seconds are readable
9,00
